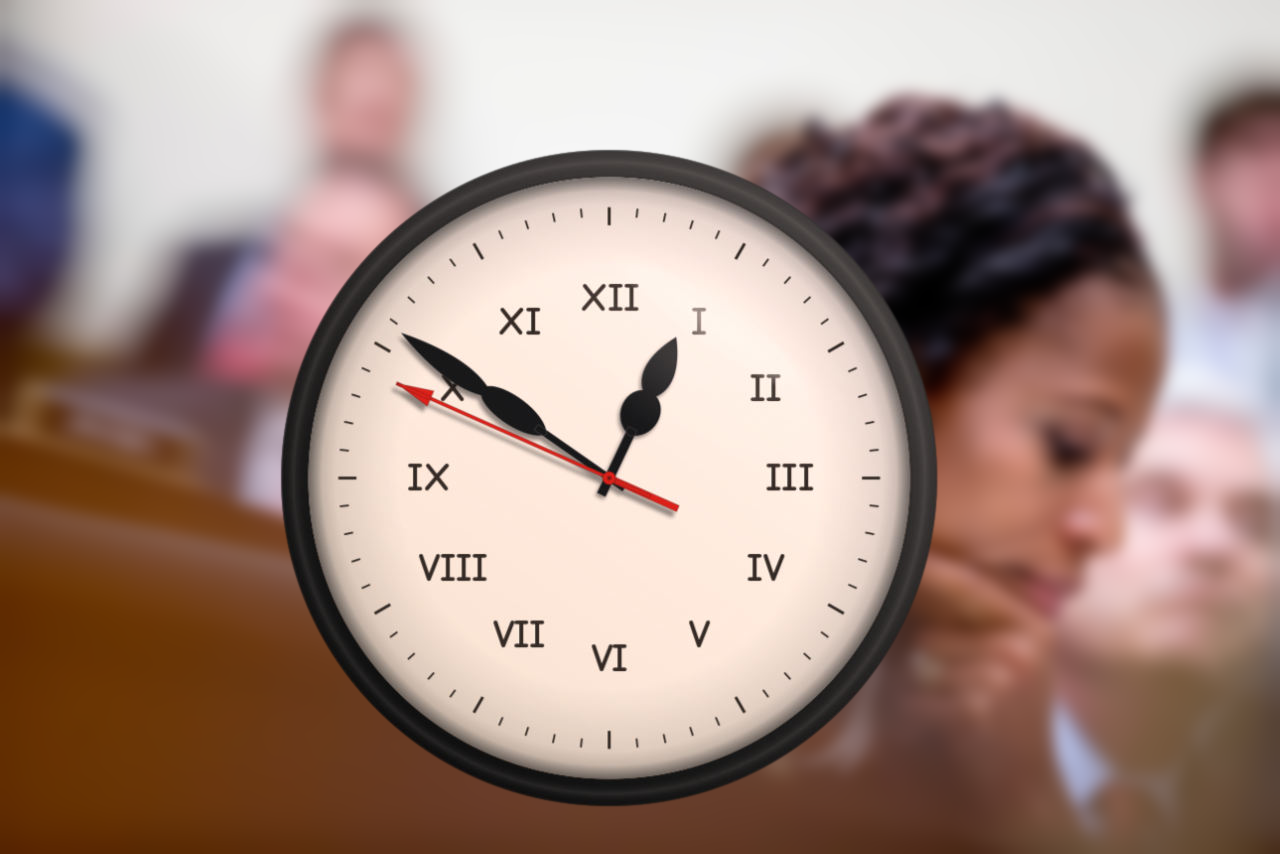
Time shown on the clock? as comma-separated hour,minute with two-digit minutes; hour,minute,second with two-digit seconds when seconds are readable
12,50,49
